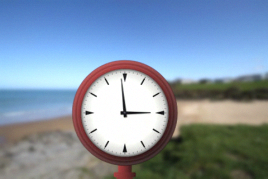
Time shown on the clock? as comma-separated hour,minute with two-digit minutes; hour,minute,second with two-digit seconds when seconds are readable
2,59
